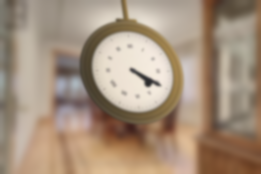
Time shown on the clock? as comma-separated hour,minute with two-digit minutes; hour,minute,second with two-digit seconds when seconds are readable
4,20
